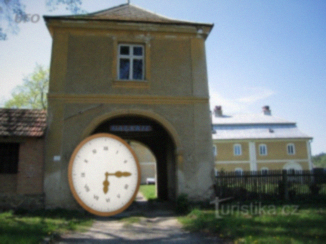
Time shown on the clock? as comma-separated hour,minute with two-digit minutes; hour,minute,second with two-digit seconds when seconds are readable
6,15
